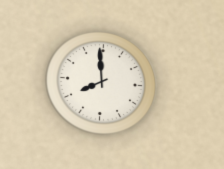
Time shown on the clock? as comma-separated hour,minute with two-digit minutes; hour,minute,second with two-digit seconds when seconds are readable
7,59
